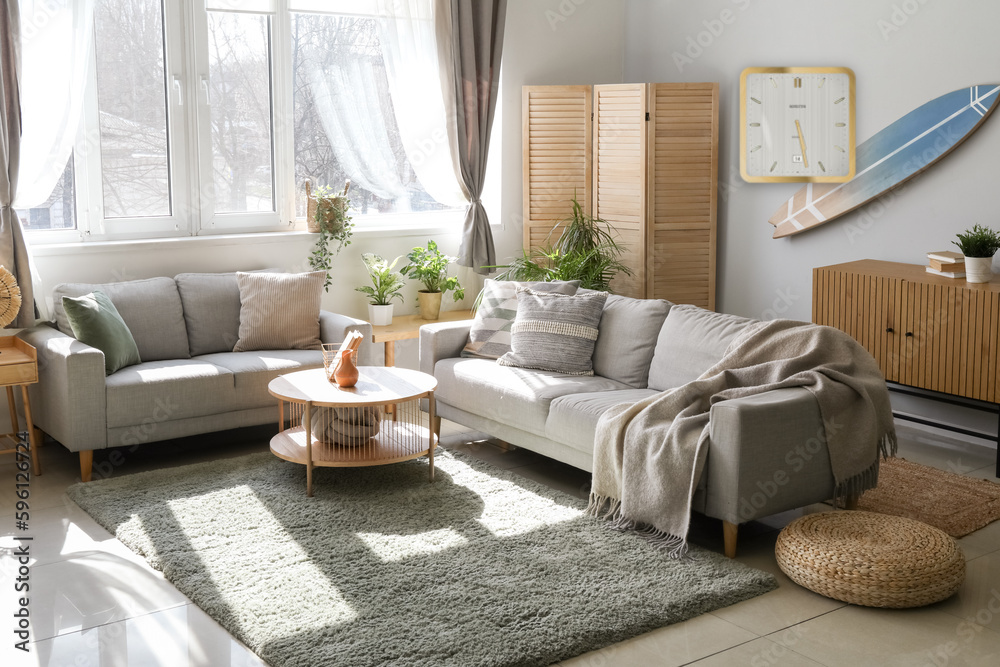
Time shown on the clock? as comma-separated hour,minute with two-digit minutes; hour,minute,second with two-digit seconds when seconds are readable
5,28
